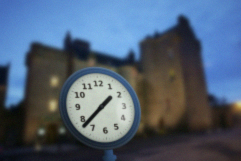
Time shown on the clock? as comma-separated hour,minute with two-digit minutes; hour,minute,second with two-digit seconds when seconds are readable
1,38
